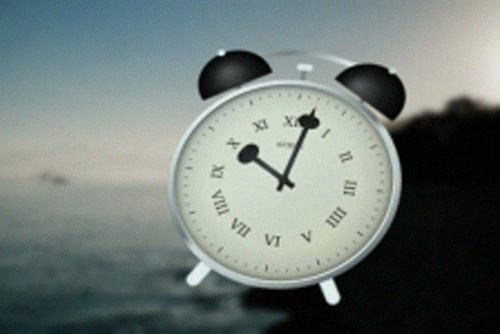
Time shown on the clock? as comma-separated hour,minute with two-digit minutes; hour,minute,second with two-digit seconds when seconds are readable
10,02
